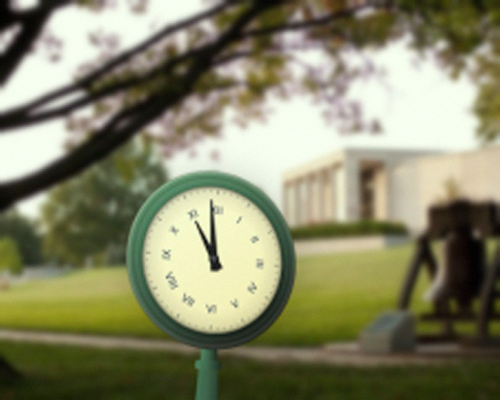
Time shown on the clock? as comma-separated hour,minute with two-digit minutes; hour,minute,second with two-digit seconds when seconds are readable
10,59
